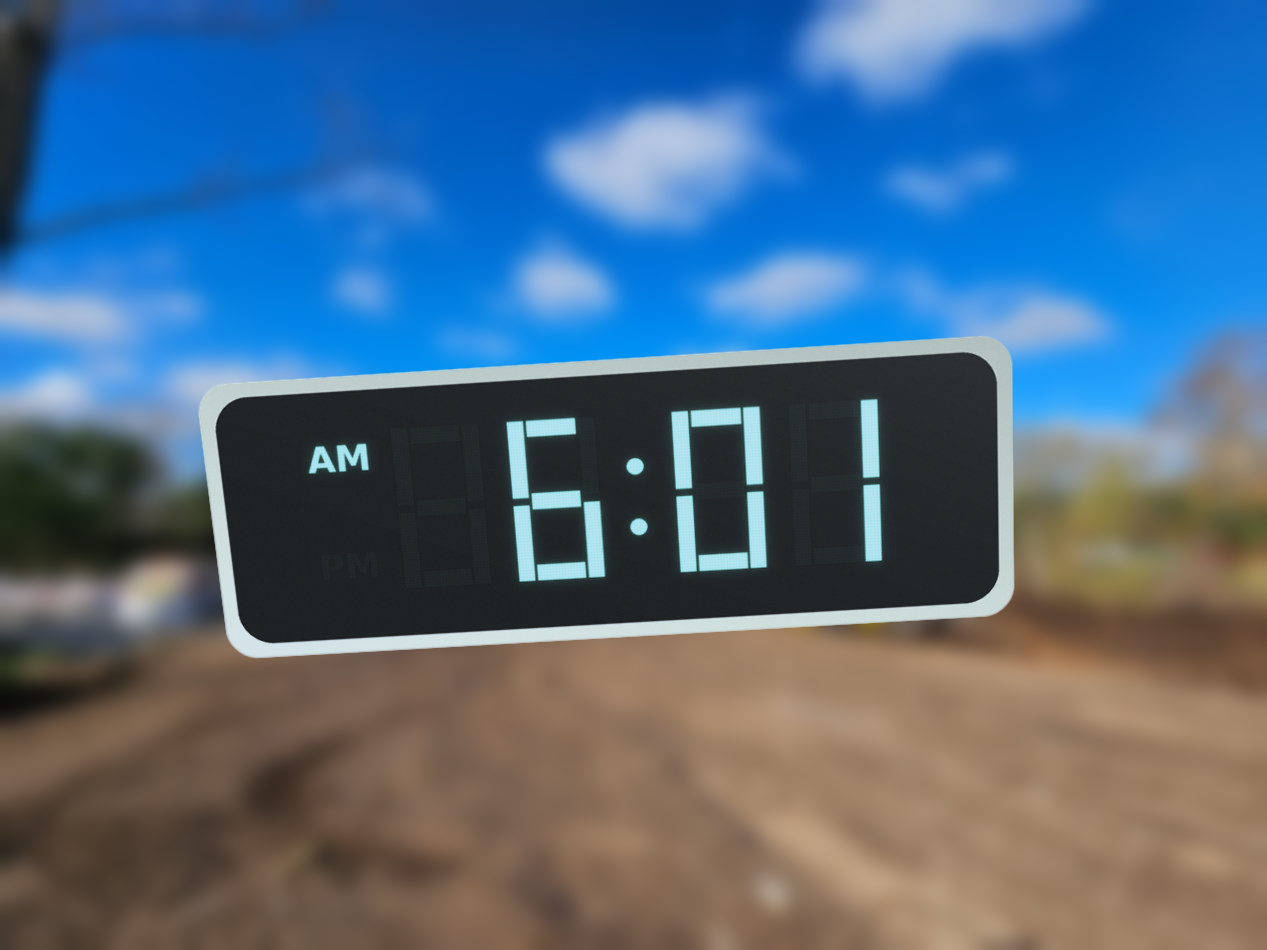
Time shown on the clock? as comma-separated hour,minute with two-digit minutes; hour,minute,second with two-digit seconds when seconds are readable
6,01
